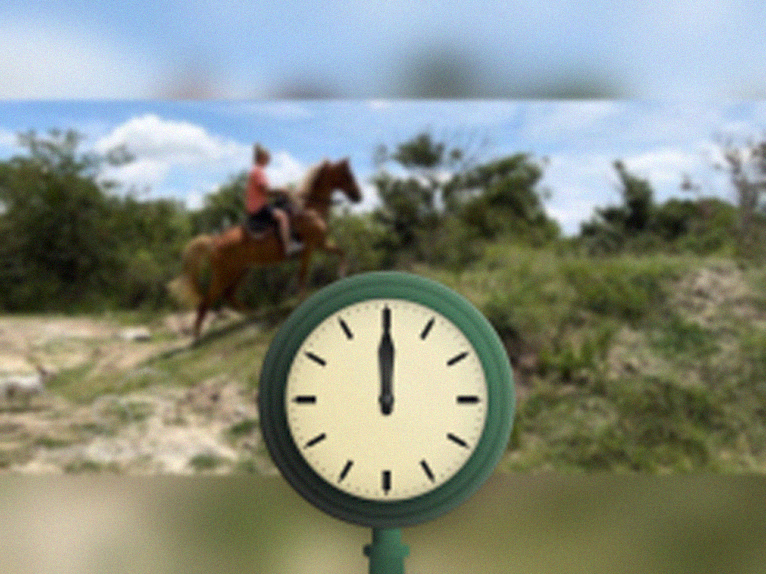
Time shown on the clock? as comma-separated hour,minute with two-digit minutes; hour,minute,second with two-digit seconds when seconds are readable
12,00
